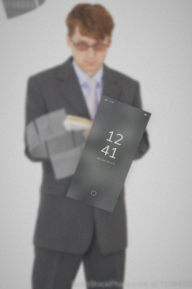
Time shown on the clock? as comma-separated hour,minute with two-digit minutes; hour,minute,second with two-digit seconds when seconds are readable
12,41
